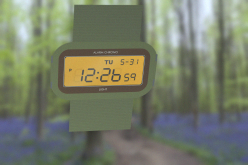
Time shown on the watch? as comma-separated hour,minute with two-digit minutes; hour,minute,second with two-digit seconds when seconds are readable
12,26,59
